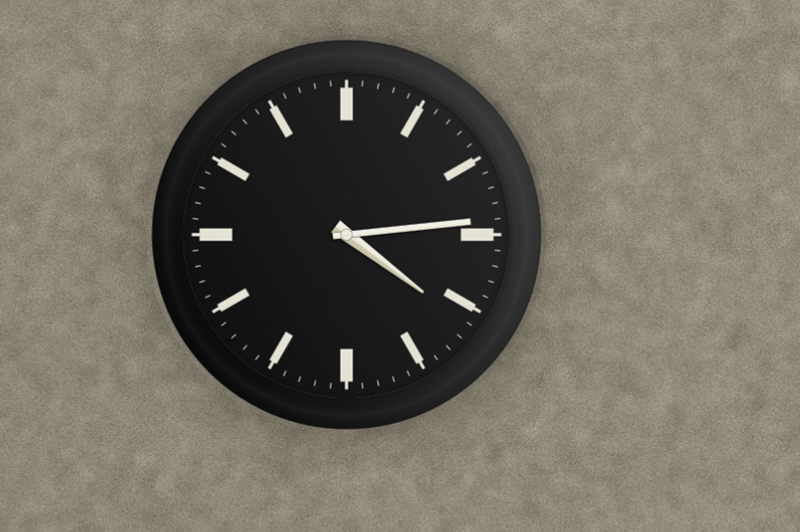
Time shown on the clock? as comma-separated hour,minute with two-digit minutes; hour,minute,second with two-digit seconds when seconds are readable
4,14
